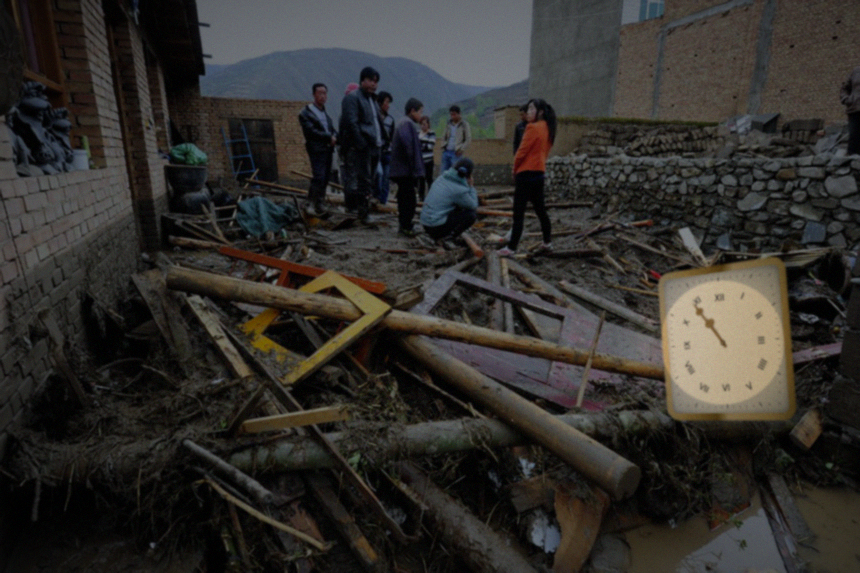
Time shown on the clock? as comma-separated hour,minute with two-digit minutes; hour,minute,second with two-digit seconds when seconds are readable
10,54
